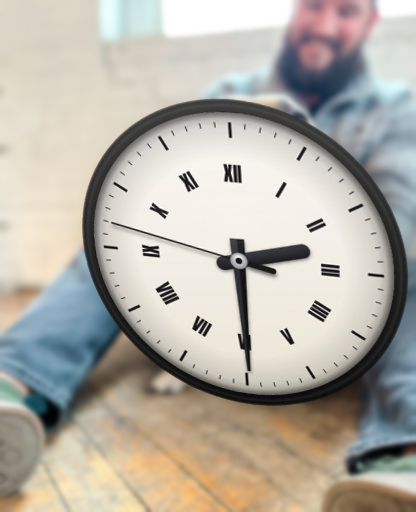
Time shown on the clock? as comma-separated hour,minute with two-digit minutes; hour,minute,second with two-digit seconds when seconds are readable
2,29,47
